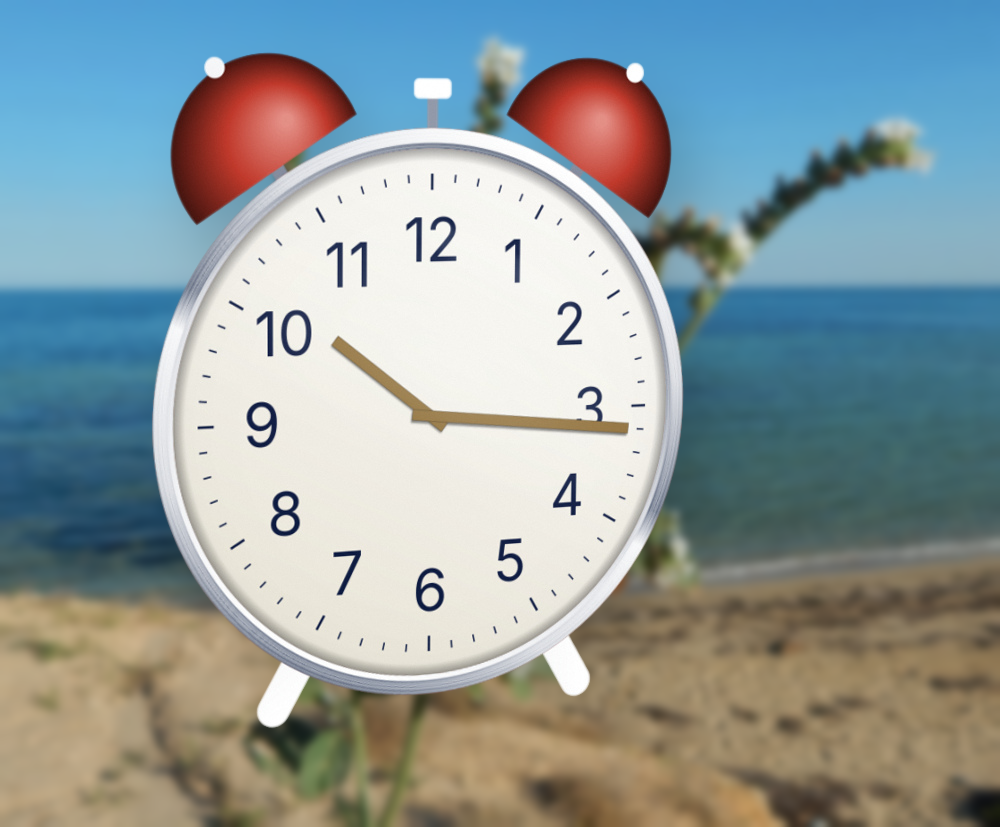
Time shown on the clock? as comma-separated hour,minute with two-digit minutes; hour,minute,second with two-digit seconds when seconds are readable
10,16
